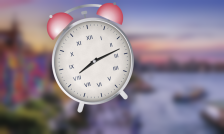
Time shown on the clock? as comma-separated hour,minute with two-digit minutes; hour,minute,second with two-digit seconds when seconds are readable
8,13
